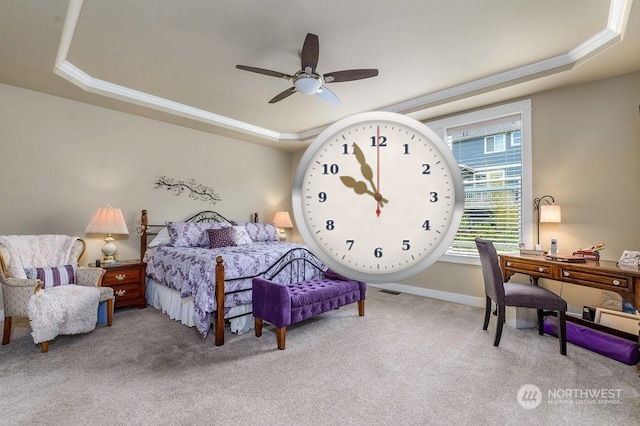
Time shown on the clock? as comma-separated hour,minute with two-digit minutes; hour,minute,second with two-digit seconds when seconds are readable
9,56,00
